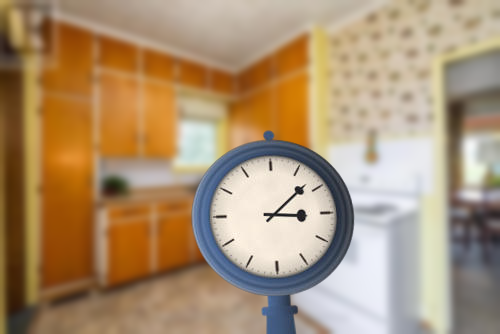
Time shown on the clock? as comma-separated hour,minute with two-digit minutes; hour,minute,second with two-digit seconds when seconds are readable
3,08
